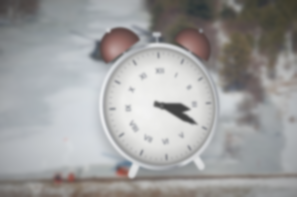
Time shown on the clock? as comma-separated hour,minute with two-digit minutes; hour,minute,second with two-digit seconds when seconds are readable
3,20
